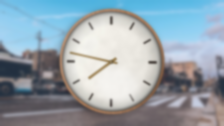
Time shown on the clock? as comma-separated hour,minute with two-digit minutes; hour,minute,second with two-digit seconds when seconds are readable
7,47
